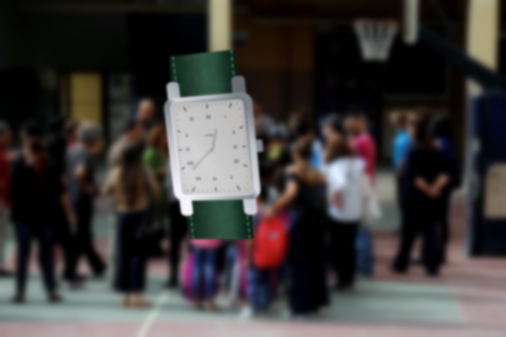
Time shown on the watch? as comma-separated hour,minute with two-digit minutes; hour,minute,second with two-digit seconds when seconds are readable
12,38
